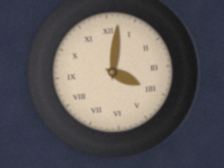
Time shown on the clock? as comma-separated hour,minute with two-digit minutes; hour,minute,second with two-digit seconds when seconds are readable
4,02
